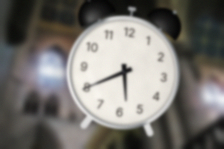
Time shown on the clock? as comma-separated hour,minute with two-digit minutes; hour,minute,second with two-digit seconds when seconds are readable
5,40
